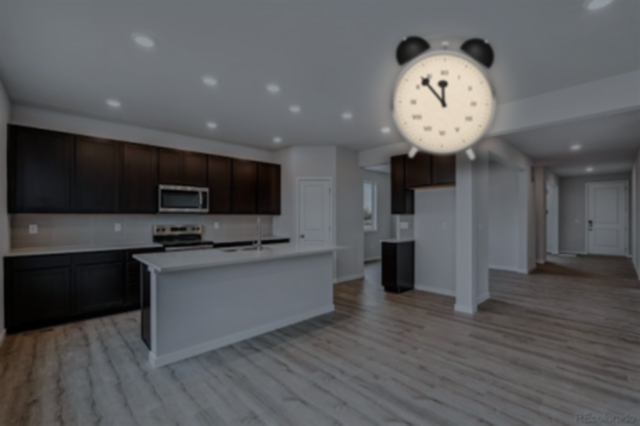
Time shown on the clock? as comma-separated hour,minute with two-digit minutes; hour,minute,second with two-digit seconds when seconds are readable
11,53
